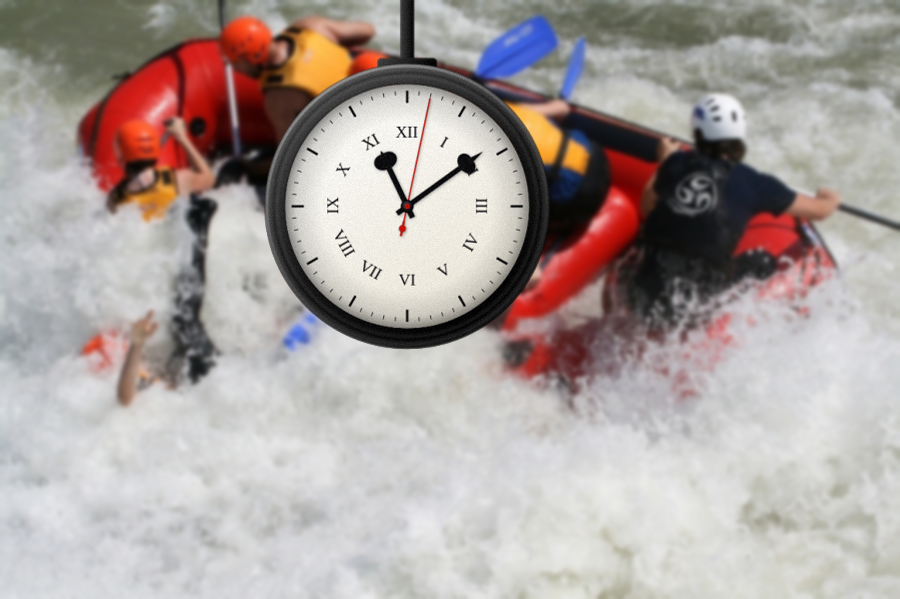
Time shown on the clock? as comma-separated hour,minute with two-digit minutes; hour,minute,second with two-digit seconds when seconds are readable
11,09,02
